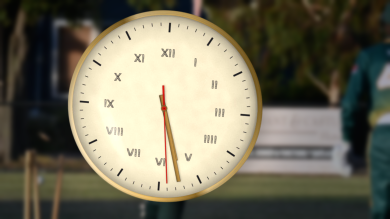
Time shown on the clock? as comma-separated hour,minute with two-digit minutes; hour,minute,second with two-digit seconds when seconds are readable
5,27,29
